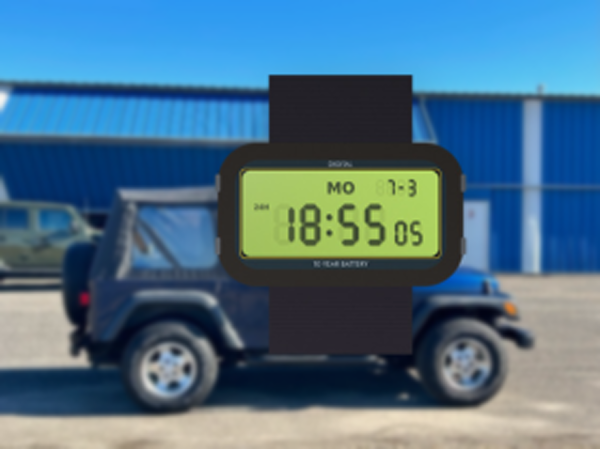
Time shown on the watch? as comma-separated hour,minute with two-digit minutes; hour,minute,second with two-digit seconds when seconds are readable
18,55,05
